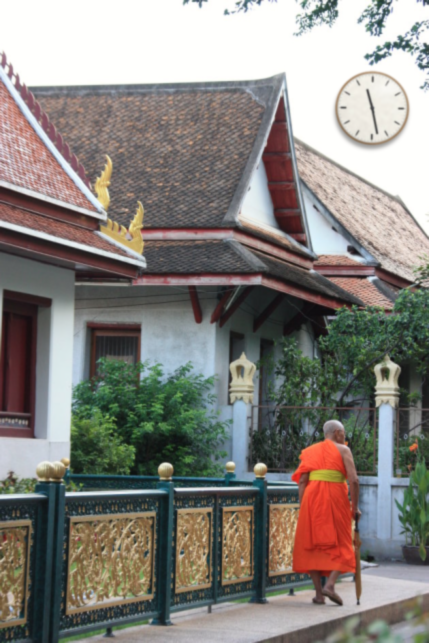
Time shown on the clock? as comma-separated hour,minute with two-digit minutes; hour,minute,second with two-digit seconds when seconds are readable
11,28
